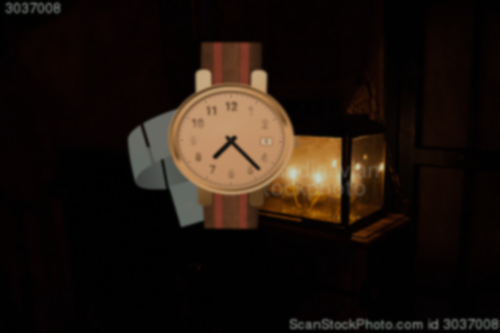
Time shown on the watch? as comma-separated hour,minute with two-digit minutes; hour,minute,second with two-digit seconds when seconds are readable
7,23
